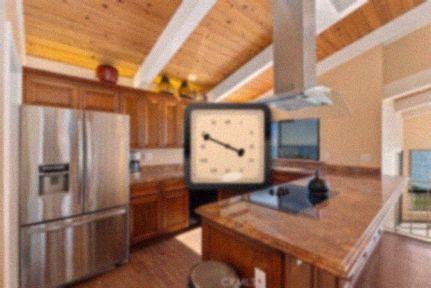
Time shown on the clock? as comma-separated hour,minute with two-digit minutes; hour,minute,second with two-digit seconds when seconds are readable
3,49
